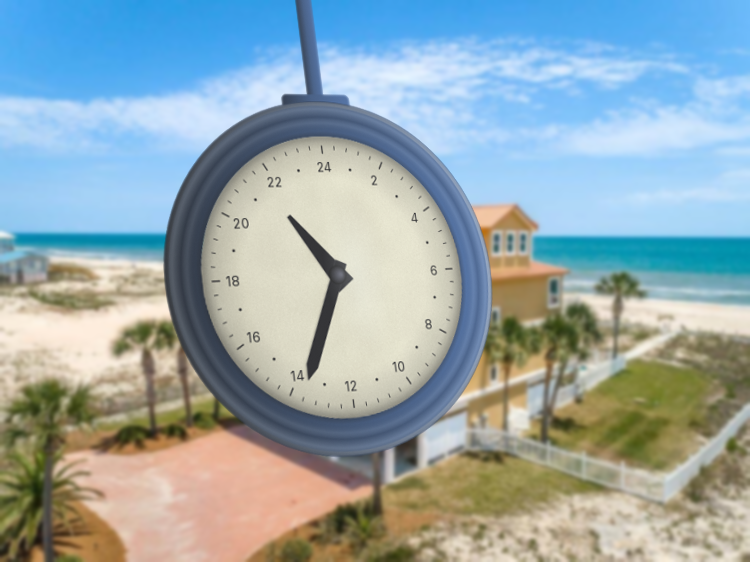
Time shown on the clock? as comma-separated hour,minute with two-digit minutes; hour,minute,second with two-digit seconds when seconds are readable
21,34
